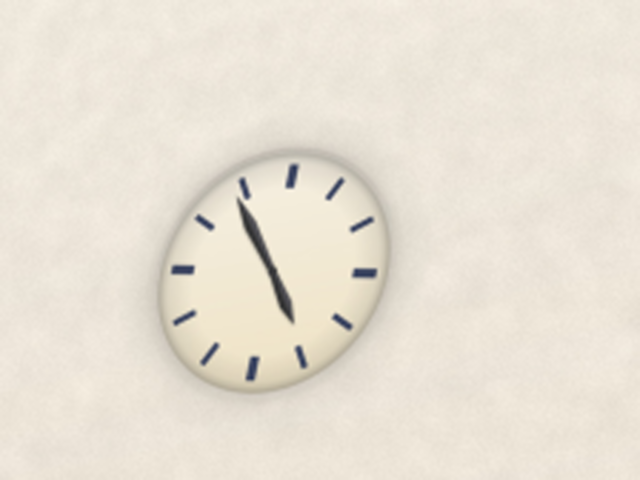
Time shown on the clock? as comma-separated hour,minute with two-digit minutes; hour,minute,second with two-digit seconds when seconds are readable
4,54
